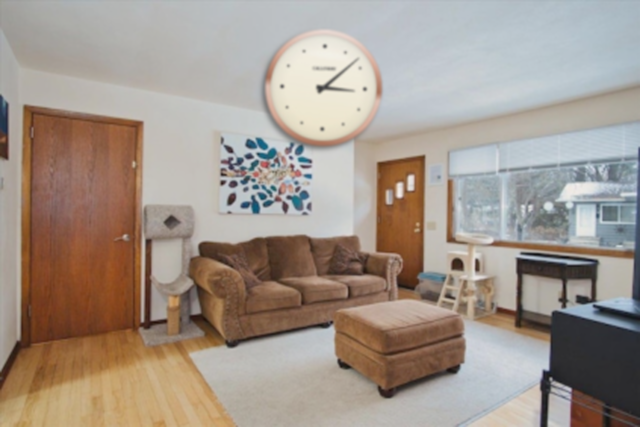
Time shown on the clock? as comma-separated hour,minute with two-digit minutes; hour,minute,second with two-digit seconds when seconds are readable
3,08
